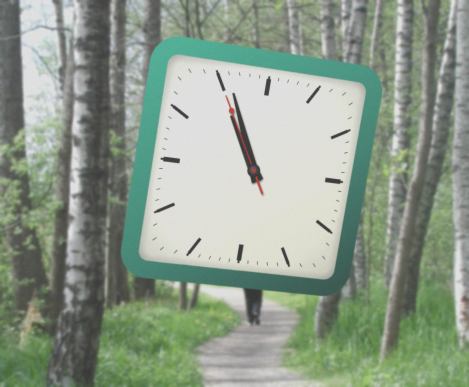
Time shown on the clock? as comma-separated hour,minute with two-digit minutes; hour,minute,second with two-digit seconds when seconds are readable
10,55,55
